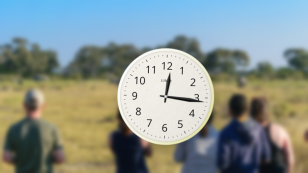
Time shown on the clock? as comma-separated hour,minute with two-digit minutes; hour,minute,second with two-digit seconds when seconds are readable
12,16
